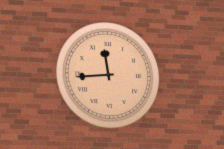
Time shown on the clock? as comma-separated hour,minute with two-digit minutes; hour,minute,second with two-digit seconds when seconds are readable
11,44
